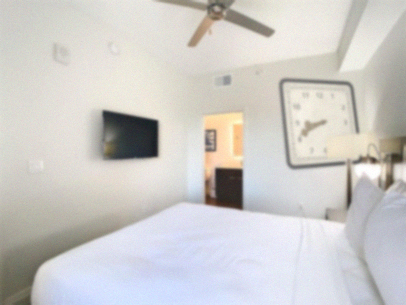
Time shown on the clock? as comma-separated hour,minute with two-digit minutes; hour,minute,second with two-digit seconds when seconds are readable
8,41
